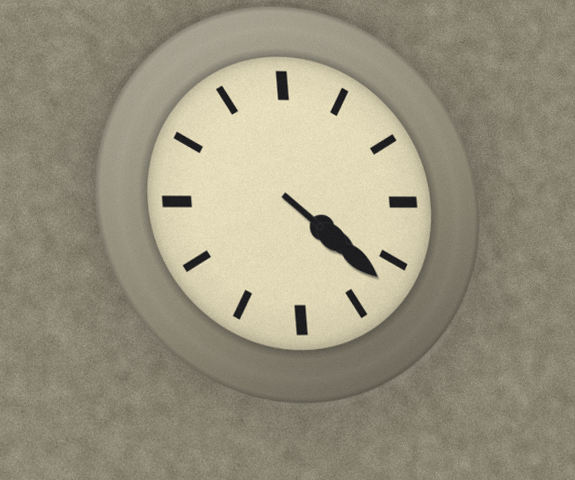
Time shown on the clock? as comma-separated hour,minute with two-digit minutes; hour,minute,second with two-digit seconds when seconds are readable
4,22
